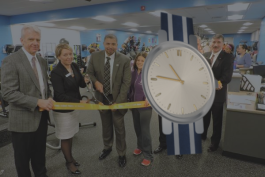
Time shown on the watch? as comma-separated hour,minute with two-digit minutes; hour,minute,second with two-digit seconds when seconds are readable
10,46
